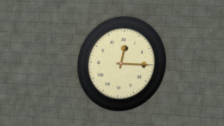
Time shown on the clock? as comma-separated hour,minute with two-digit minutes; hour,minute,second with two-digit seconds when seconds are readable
12,15
